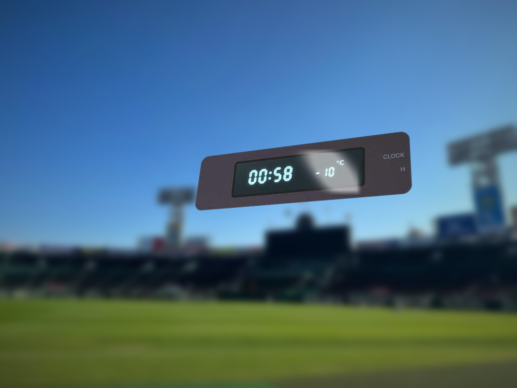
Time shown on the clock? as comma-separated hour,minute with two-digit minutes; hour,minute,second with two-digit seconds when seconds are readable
0,58
